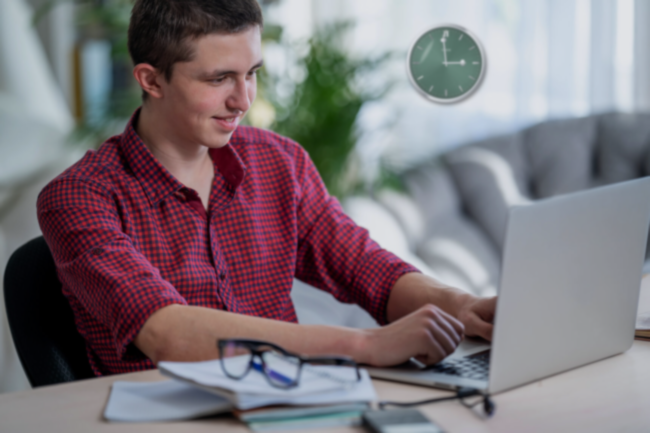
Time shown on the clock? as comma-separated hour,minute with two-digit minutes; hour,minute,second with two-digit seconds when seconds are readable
2,59
